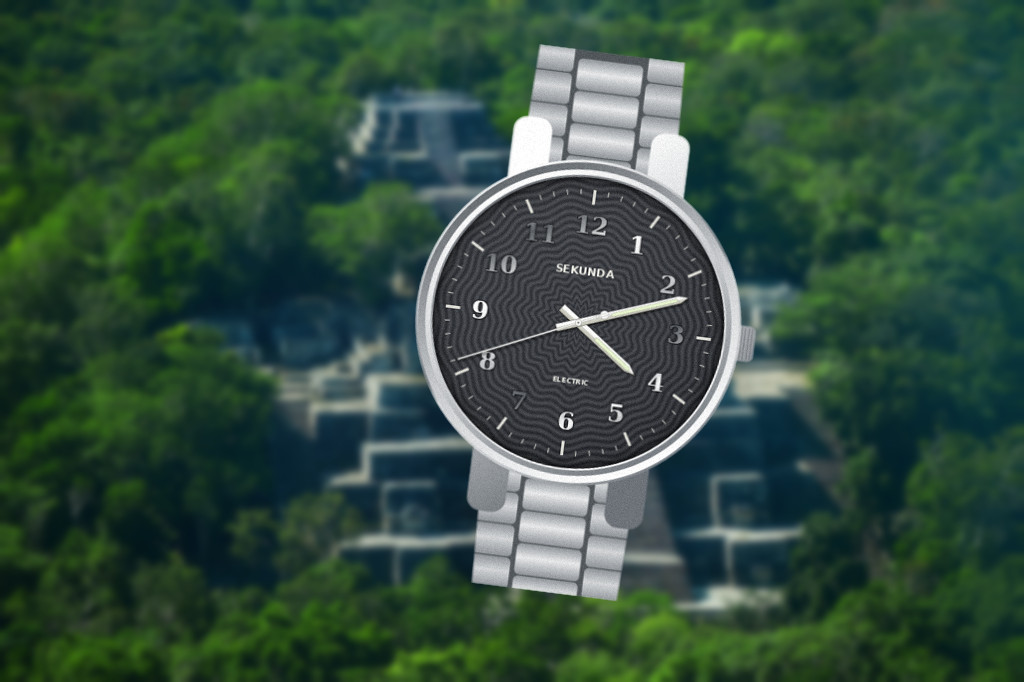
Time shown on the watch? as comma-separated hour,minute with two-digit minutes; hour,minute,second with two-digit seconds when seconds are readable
4,11,41
